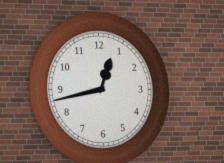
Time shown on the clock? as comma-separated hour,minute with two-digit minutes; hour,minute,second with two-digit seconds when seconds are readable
12,43
